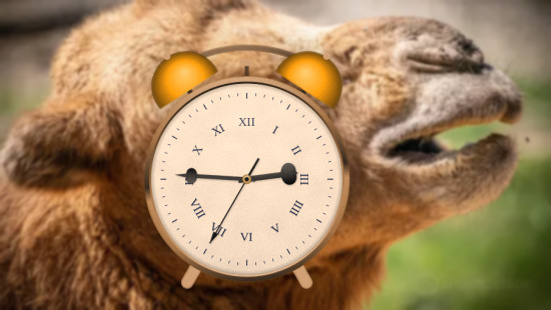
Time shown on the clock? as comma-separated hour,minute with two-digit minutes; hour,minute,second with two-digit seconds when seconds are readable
2,45,35
